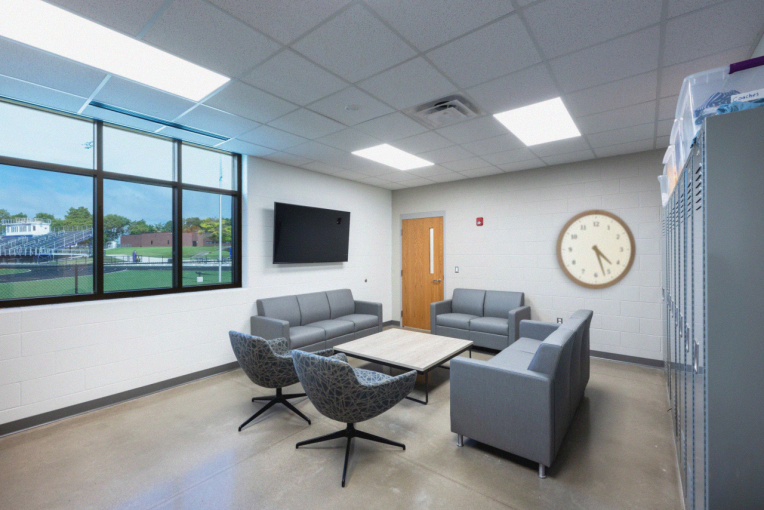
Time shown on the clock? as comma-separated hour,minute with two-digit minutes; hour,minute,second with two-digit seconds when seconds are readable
4,27
